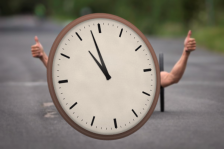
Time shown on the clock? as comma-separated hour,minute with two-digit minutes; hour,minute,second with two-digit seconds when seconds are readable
10,58
